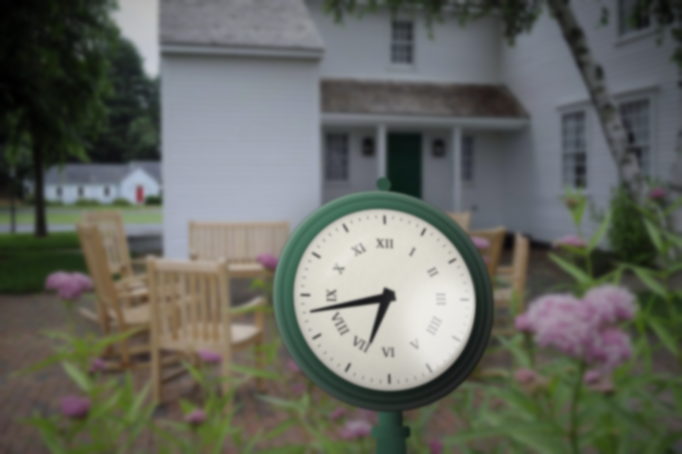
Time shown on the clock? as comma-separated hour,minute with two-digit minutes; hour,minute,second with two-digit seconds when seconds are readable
6,43
